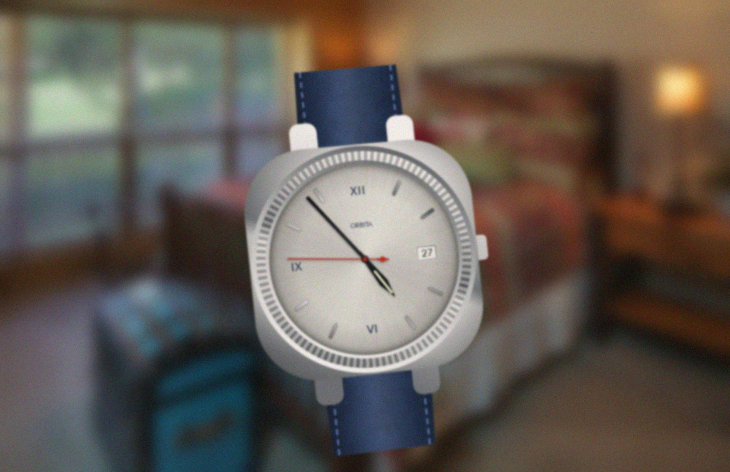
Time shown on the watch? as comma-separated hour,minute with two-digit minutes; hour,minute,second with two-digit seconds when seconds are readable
4,53,46
